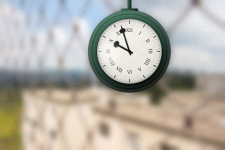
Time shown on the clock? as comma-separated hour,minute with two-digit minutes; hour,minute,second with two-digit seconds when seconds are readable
9,57
